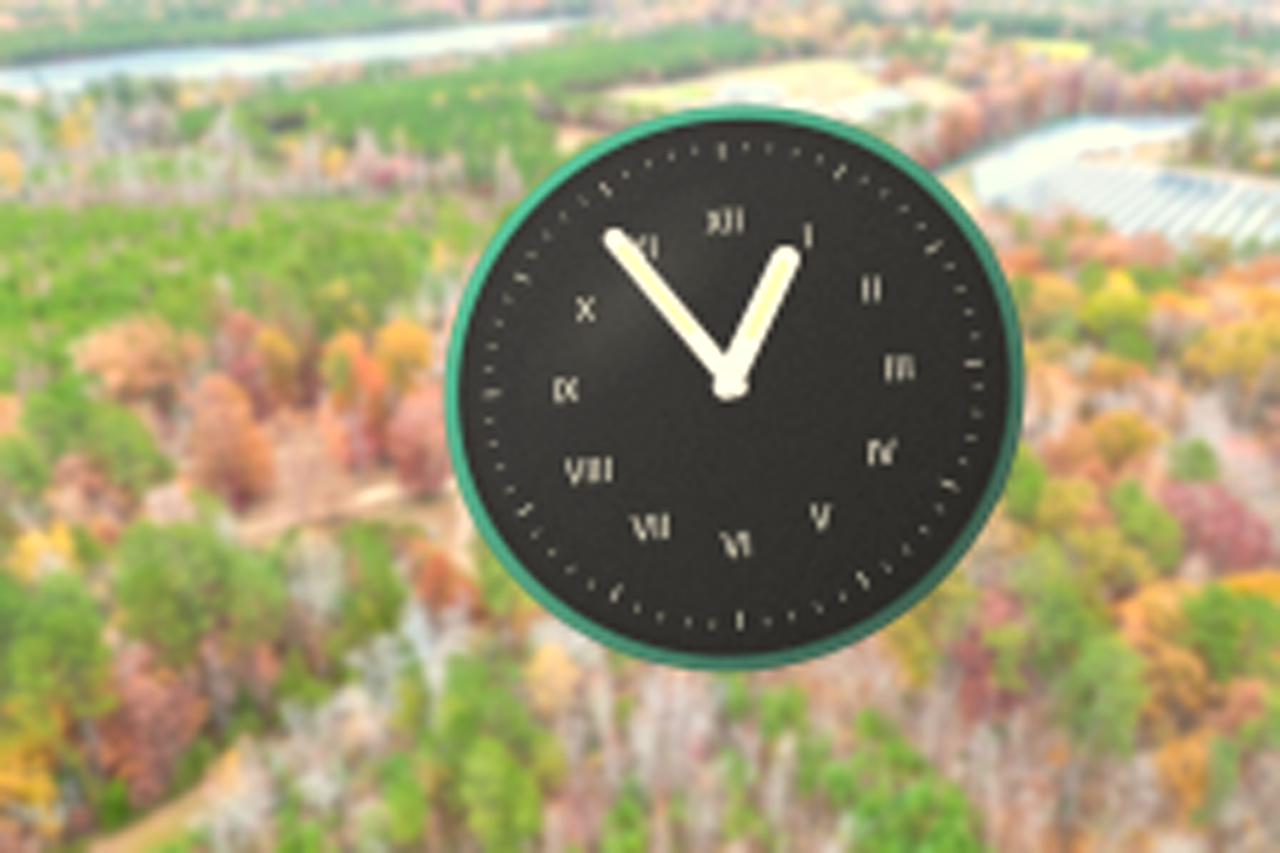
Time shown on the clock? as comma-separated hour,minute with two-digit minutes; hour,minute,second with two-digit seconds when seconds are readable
12,54
